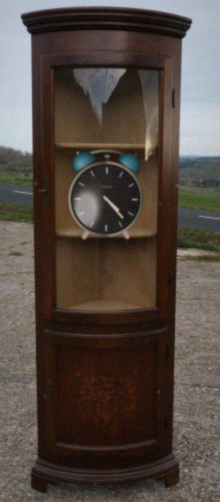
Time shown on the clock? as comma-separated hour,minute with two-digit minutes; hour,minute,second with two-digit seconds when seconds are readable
4,23
